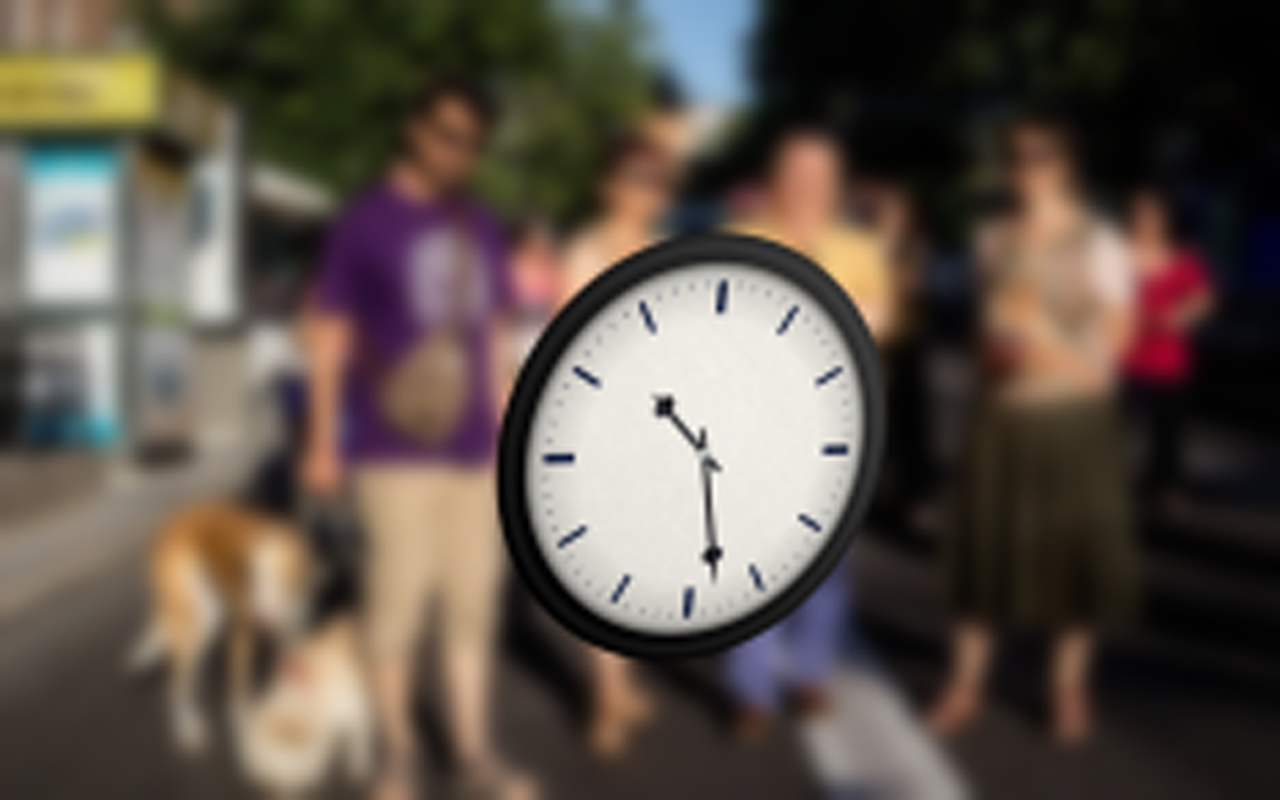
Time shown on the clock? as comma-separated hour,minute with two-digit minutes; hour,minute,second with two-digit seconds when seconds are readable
10,28
